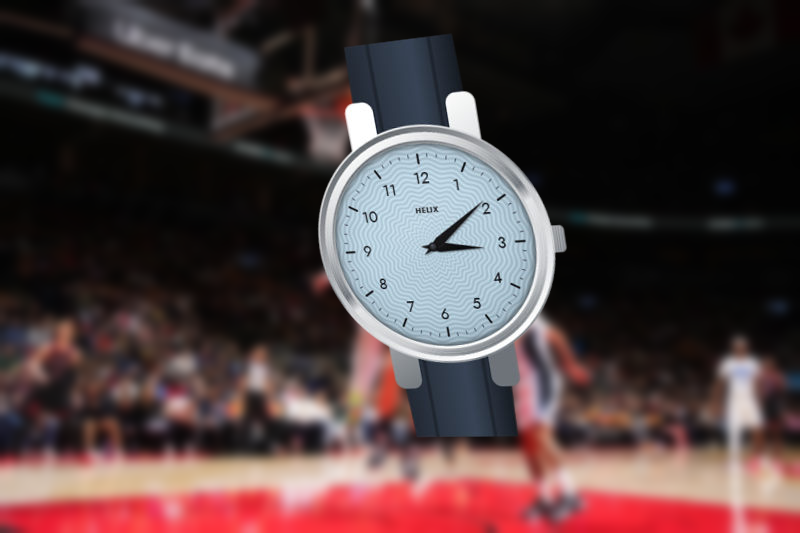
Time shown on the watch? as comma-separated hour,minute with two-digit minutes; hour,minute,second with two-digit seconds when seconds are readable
3,09
